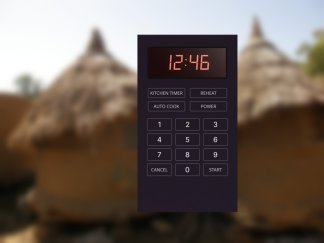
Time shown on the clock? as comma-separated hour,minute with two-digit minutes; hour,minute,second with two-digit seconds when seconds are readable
12,46
